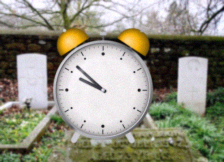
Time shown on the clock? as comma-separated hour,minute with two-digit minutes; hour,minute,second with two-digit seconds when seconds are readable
9,52
